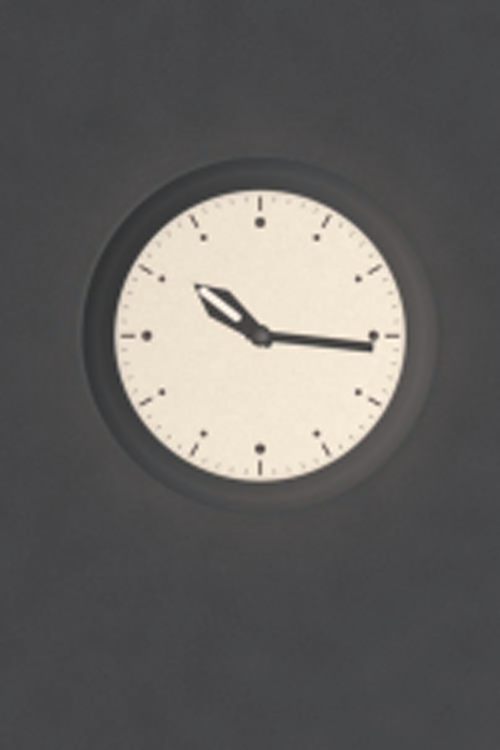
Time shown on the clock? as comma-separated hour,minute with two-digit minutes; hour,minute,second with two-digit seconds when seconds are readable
10,16
